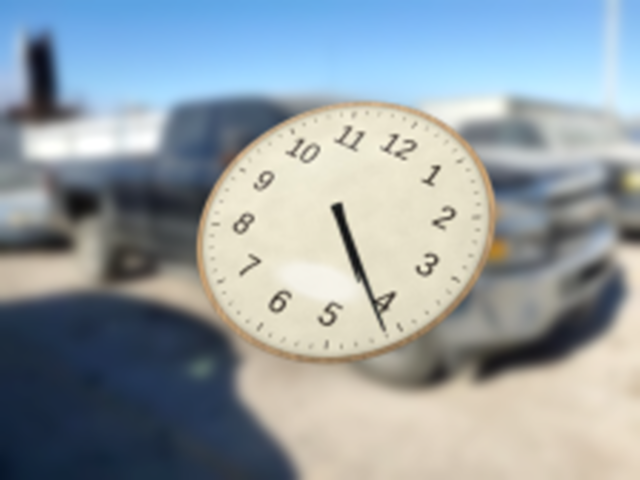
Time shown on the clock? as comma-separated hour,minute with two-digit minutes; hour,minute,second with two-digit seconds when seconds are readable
4,21
